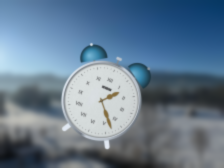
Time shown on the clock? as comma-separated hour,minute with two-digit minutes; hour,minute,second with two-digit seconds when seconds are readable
1,23
